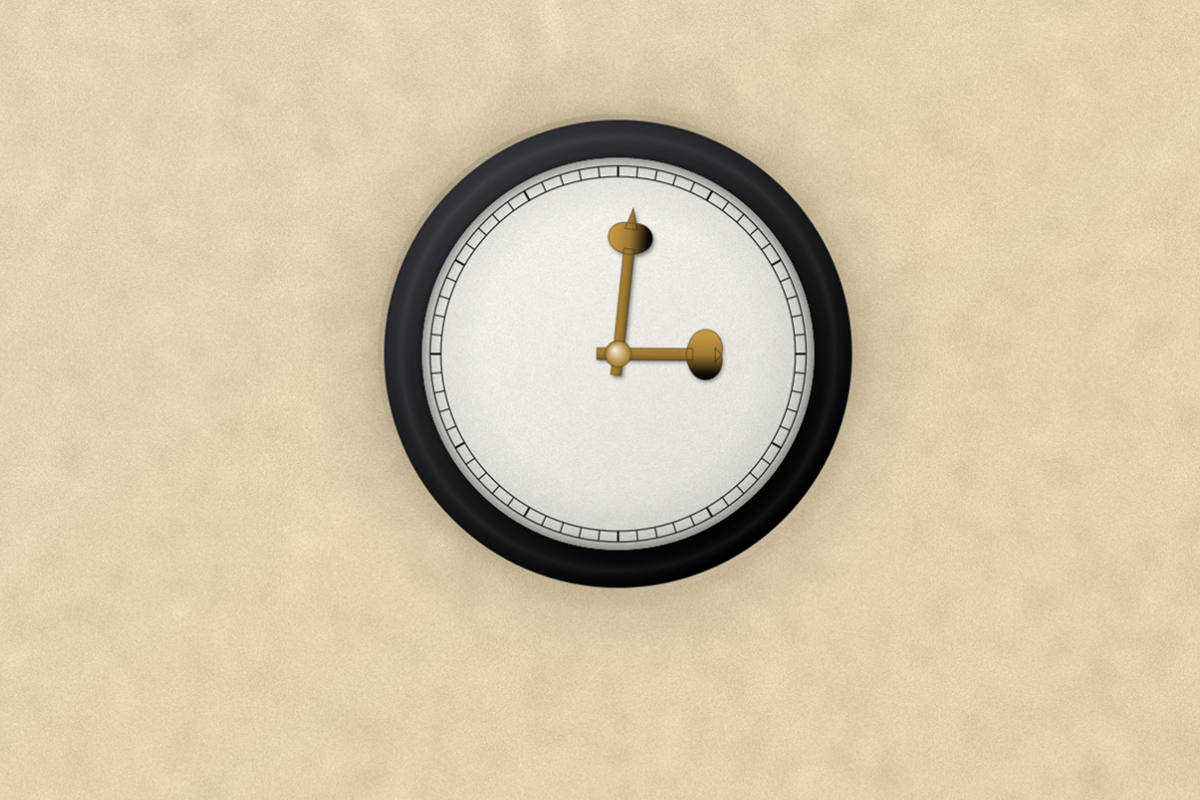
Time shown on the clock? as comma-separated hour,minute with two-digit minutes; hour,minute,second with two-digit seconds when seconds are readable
3,01
